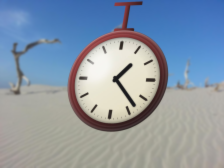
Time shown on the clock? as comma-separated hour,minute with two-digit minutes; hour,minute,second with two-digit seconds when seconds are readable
1,23
